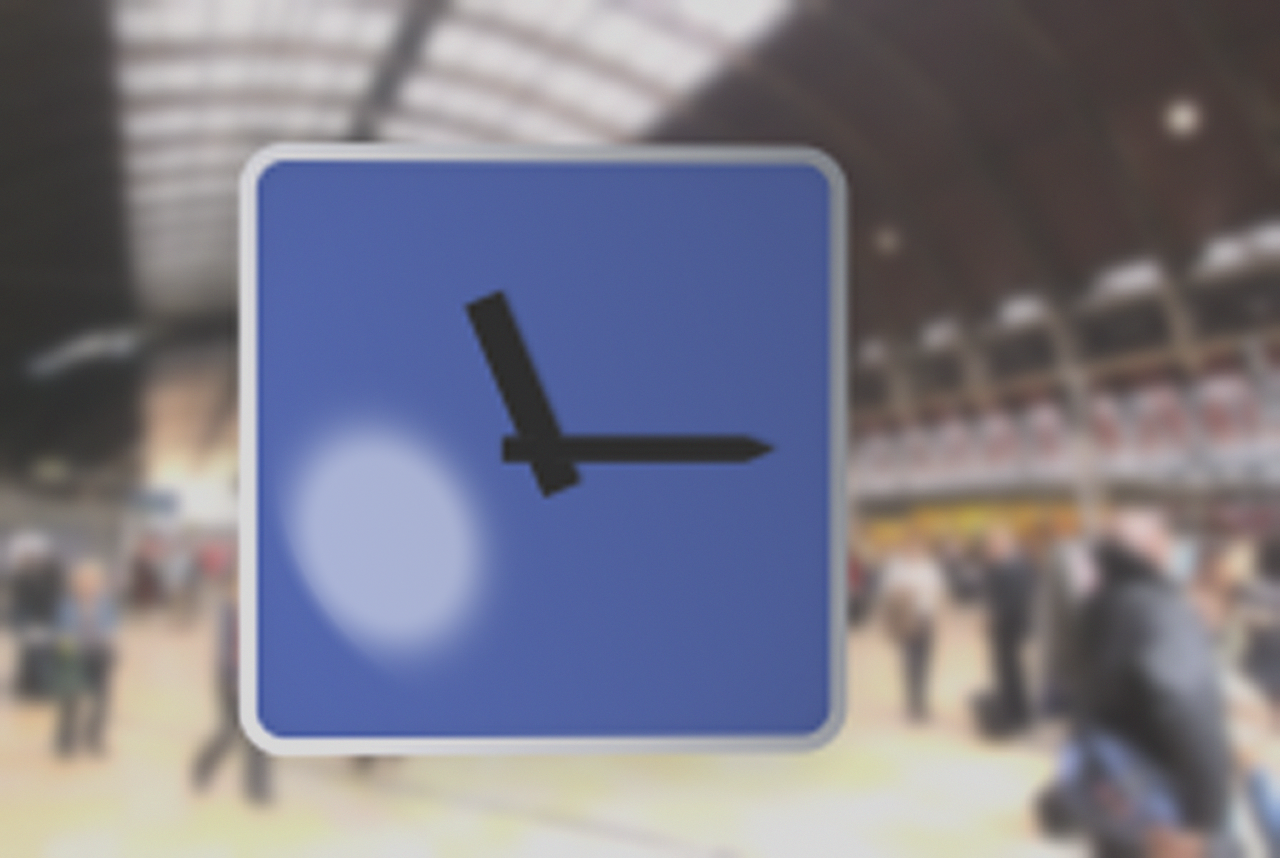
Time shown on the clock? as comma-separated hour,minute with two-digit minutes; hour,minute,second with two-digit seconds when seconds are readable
11,15
